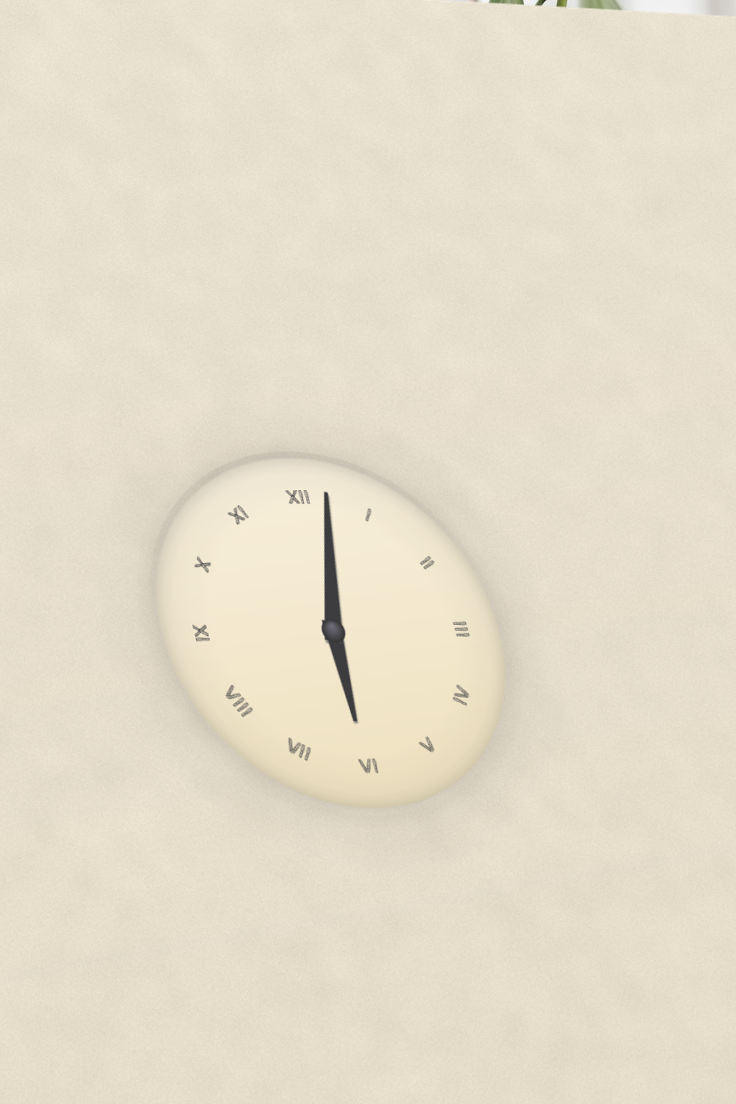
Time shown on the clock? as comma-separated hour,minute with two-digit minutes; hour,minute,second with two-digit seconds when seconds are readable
6,02
